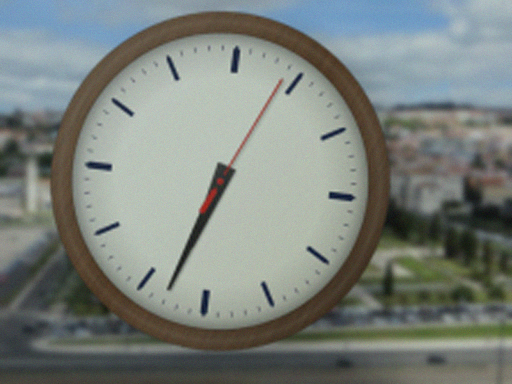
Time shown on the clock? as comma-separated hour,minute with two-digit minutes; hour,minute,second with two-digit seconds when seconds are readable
6,33,04
